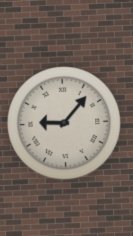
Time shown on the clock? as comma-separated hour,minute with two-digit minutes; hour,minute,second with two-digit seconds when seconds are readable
9,07
